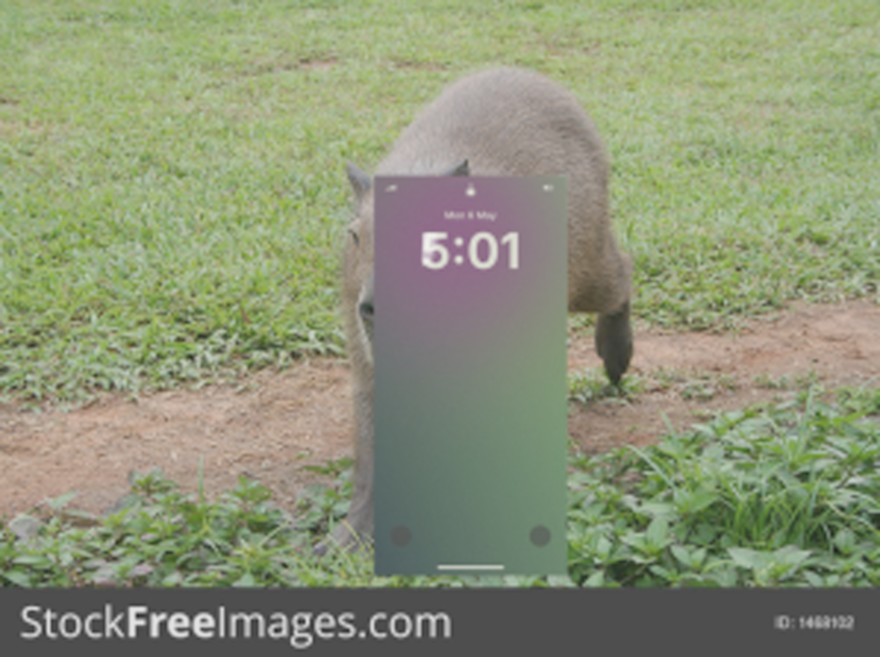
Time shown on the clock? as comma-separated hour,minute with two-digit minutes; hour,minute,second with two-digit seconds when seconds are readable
5,01
